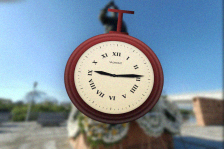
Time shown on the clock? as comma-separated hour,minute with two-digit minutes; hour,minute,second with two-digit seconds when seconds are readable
9,14
